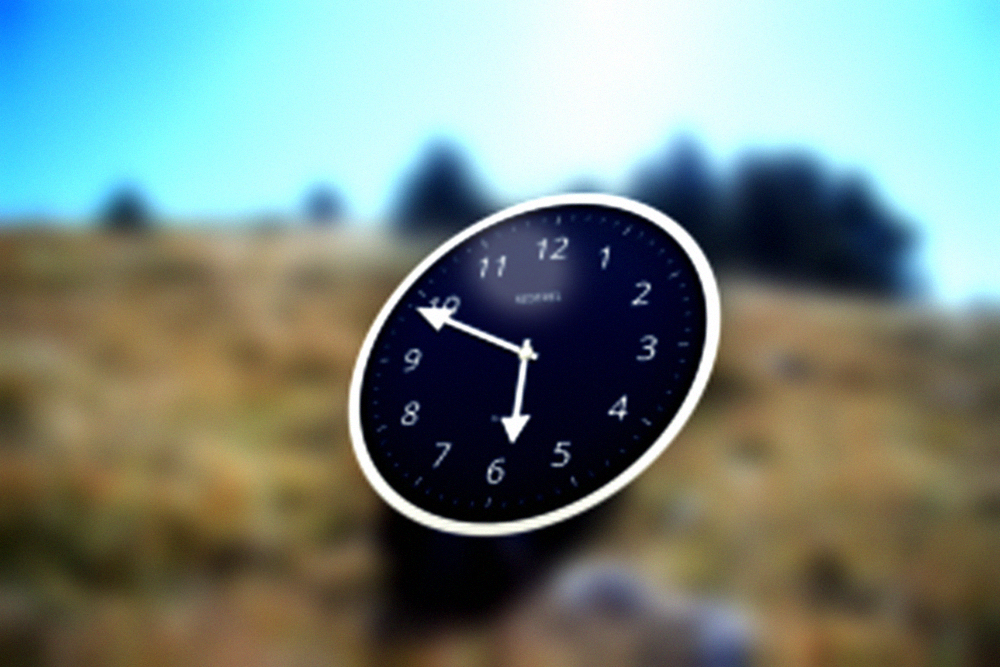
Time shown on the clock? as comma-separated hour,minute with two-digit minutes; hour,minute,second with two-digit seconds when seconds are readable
5,49
